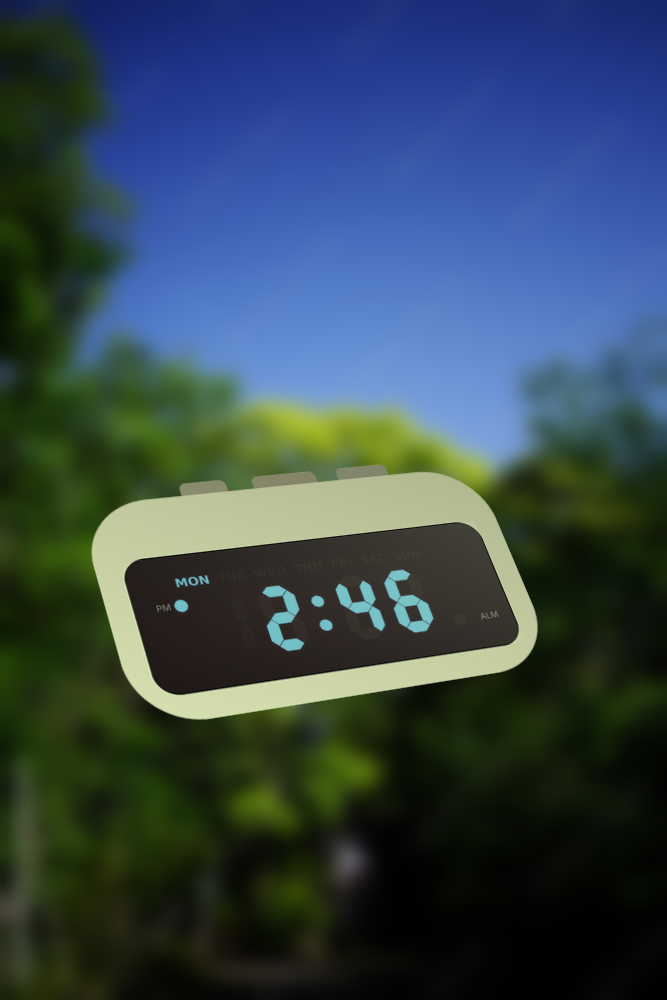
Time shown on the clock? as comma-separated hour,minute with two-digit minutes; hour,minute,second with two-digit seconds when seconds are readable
2,46
